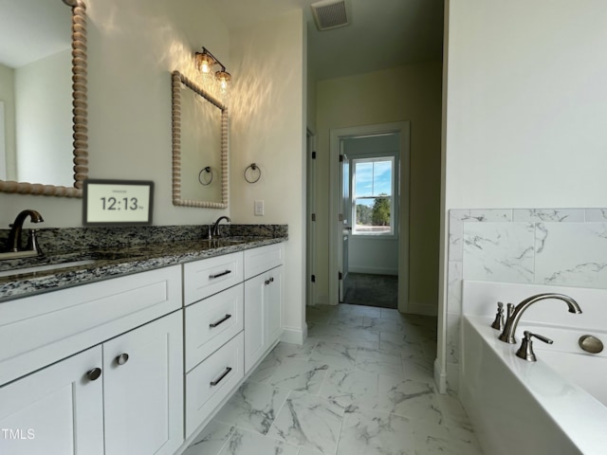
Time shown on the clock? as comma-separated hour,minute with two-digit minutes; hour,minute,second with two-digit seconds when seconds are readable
12,13
